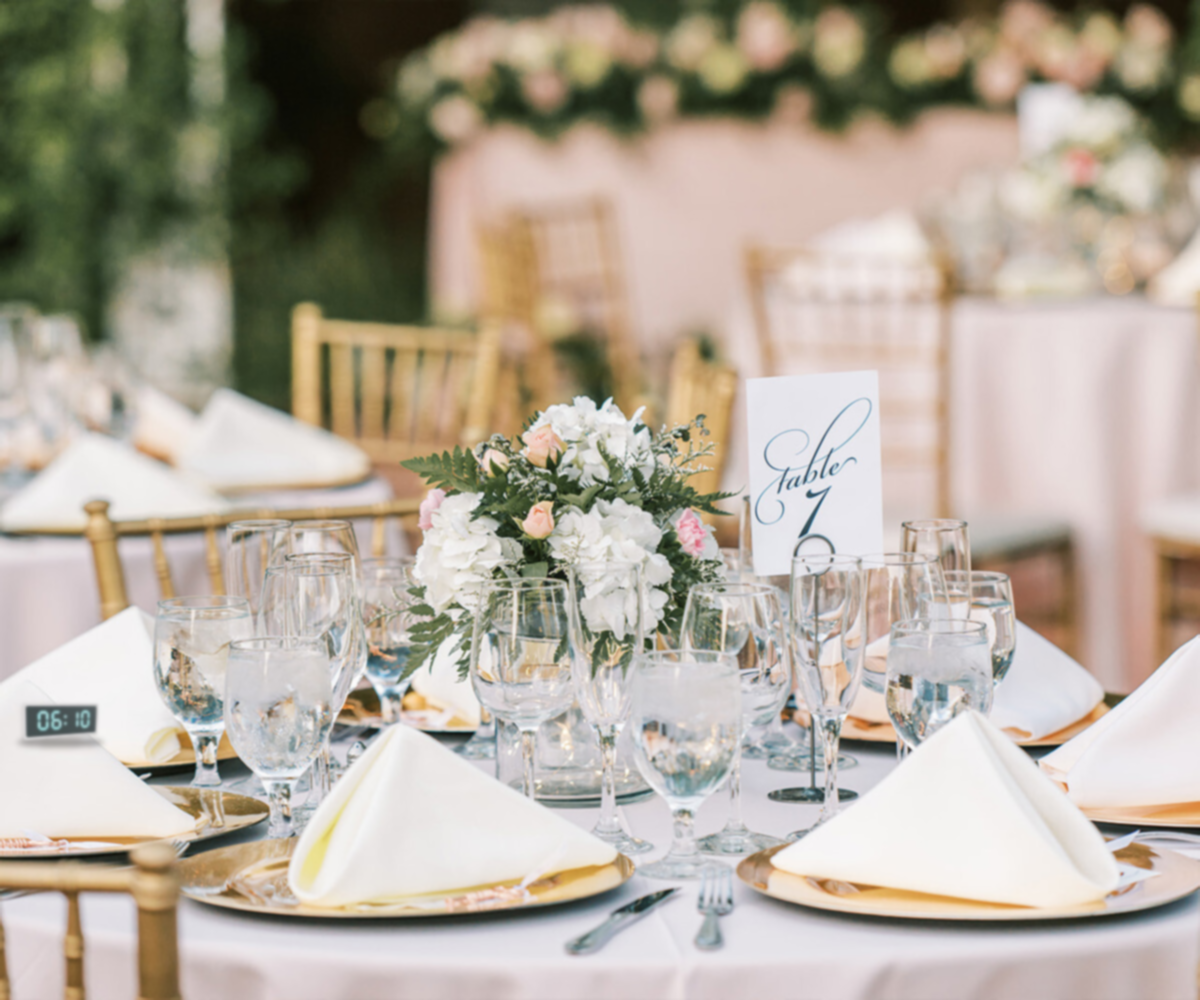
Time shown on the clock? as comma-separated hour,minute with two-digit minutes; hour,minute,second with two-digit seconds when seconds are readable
6,10
